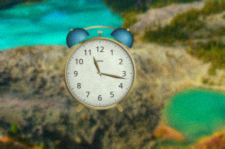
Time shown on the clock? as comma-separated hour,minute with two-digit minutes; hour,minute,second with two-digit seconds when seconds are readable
11,17
